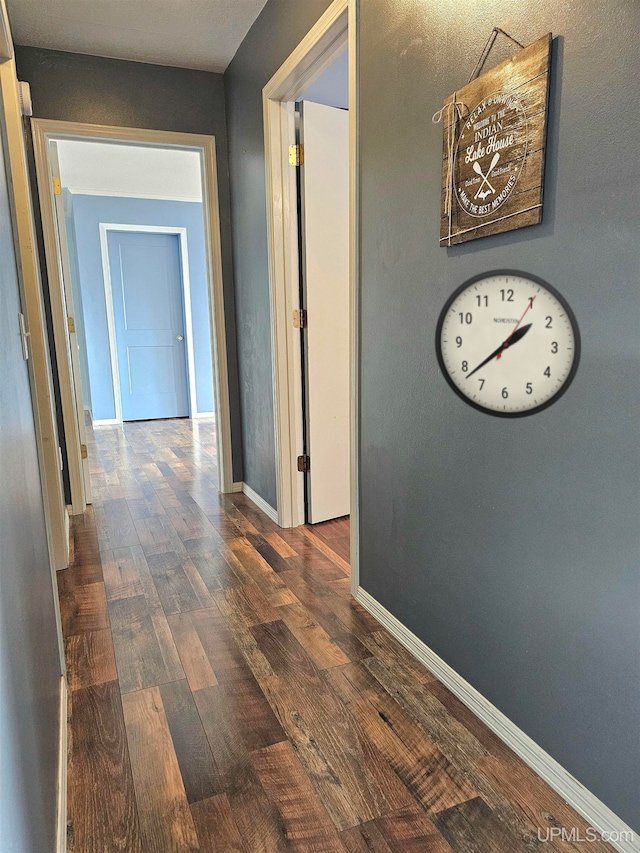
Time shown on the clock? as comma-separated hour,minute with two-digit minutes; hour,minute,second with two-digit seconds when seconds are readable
1,38,05
